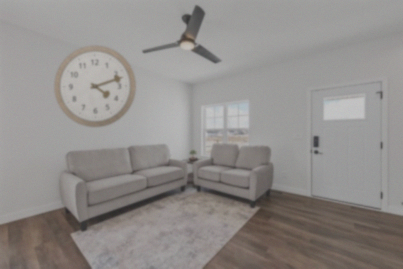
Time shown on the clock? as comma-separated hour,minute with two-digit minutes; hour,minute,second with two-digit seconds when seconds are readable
4,12
